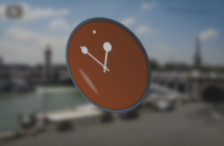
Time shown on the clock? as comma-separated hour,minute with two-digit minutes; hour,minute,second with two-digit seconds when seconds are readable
12,53
